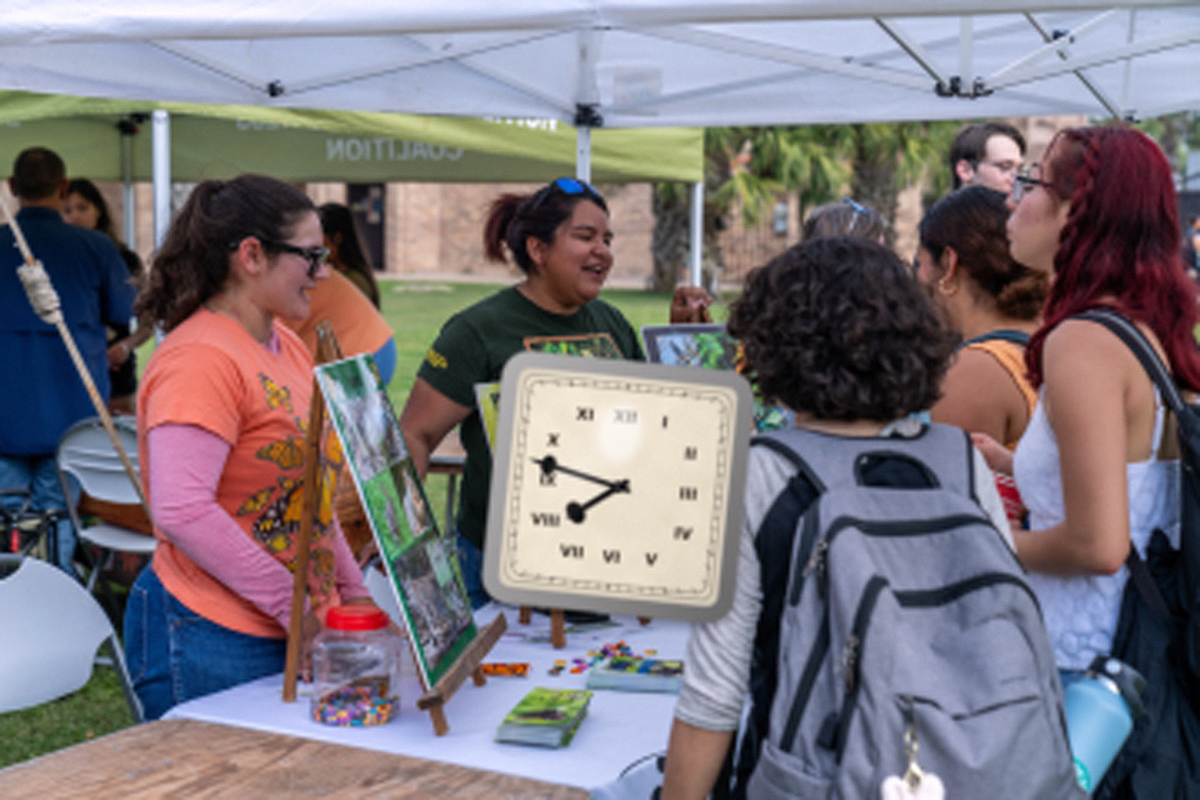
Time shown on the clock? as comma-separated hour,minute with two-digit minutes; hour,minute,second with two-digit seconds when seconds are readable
7,47
